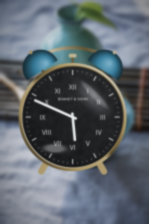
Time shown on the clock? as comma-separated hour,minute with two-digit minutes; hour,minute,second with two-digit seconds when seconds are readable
5,49
